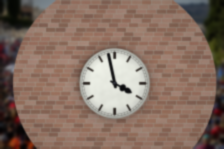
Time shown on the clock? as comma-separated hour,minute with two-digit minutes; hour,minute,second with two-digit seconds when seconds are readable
3,58
